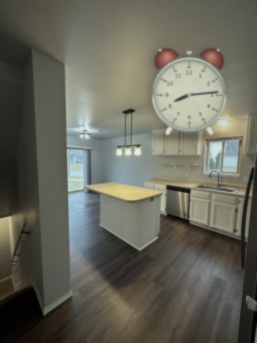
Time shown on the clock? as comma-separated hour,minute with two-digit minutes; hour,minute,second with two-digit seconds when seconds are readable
8,14
